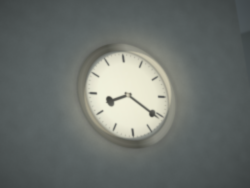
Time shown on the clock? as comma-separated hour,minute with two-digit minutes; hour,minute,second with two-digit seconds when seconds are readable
8,21
